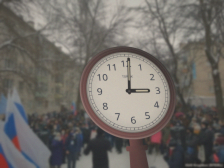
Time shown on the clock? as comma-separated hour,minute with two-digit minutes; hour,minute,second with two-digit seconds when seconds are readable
3,01
